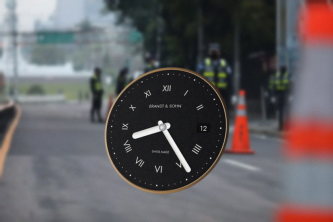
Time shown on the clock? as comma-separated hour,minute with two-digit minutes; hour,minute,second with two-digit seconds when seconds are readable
8,24
